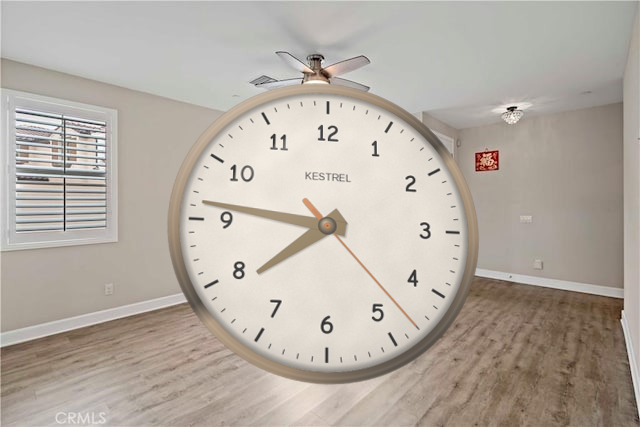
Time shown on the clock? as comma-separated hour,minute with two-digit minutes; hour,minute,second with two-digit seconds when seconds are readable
7,46,23
